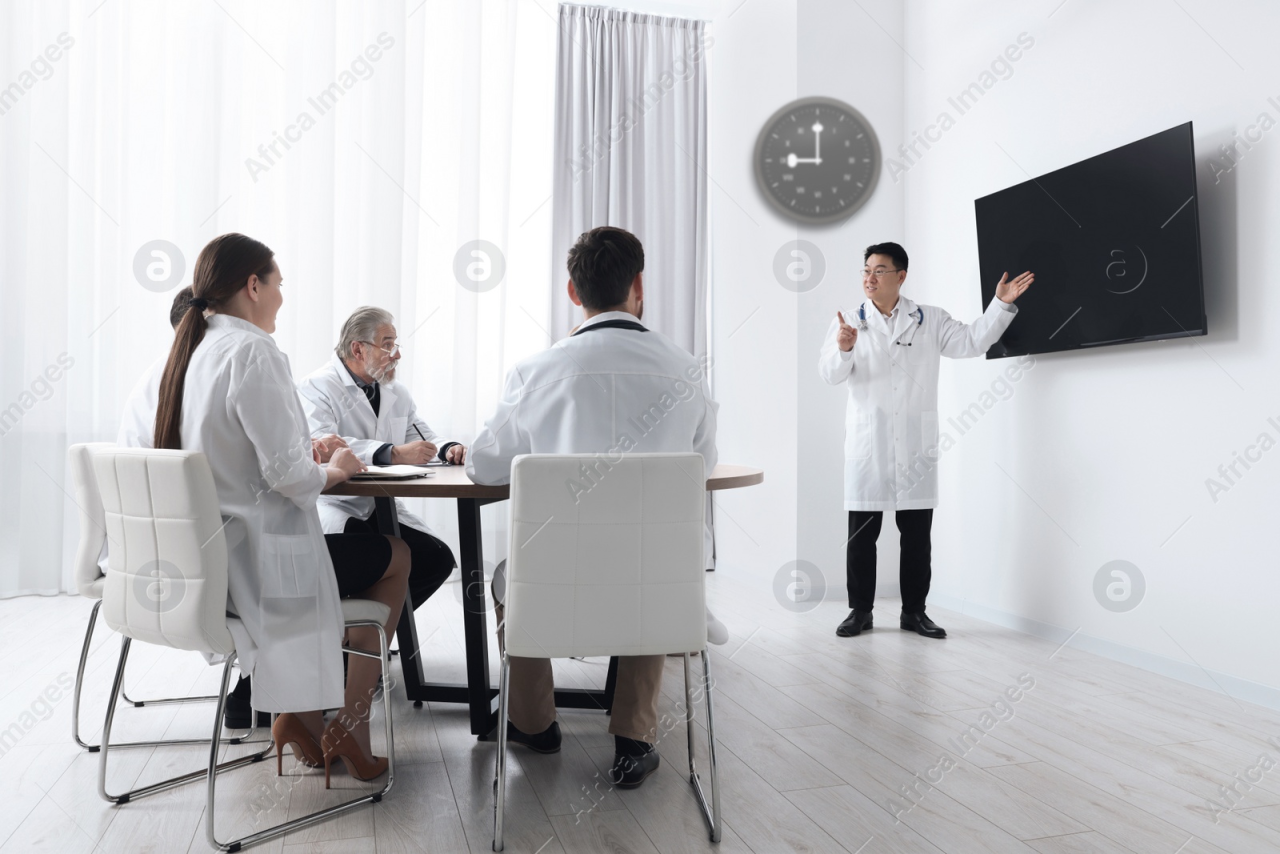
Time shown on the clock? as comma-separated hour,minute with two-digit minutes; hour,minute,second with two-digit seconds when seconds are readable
9,00
